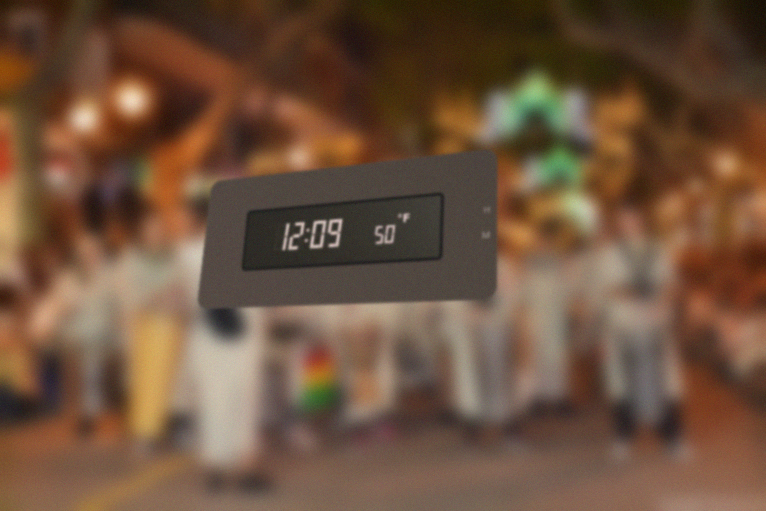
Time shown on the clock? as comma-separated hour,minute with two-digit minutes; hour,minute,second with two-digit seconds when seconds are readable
12,09
